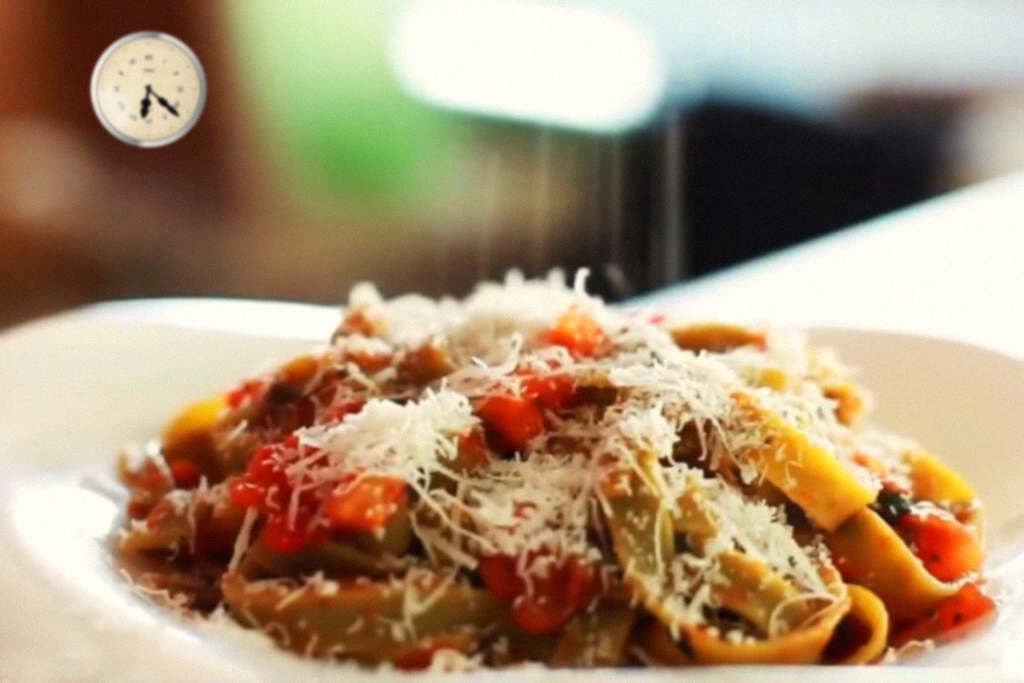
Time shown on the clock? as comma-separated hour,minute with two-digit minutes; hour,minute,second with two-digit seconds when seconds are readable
6,22
